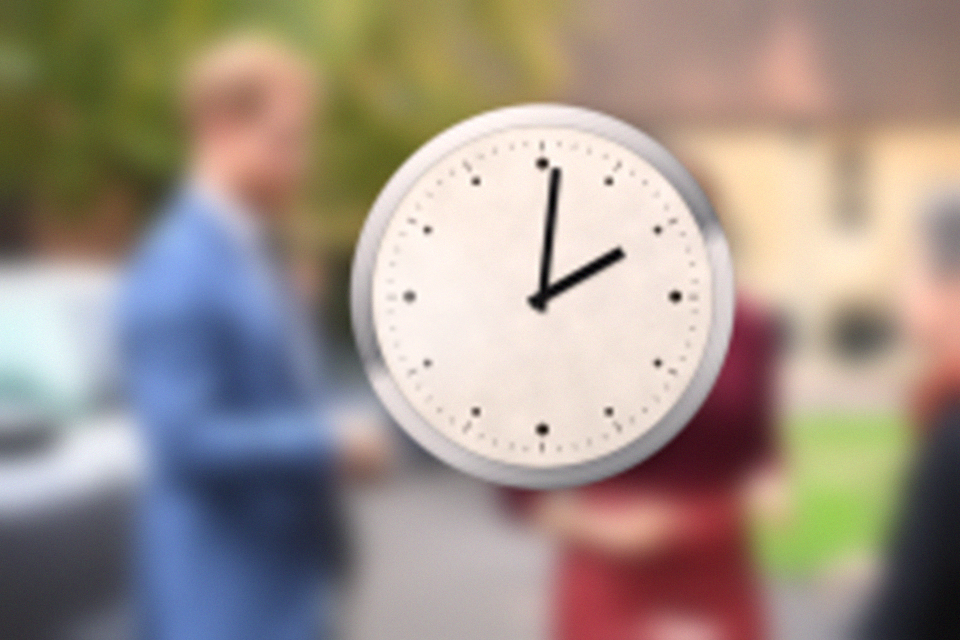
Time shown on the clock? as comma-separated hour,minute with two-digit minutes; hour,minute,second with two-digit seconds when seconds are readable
2,01
